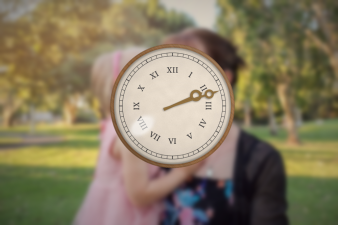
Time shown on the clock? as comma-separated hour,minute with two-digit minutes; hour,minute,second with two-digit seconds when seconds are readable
2,12
